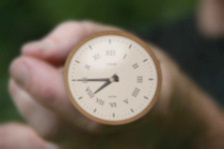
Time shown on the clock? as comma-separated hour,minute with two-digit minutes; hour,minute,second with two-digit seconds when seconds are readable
7,45
